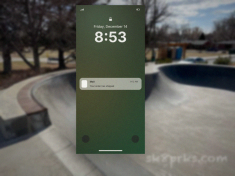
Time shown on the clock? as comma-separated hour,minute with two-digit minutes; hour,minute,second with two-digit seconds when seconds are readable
8,53
